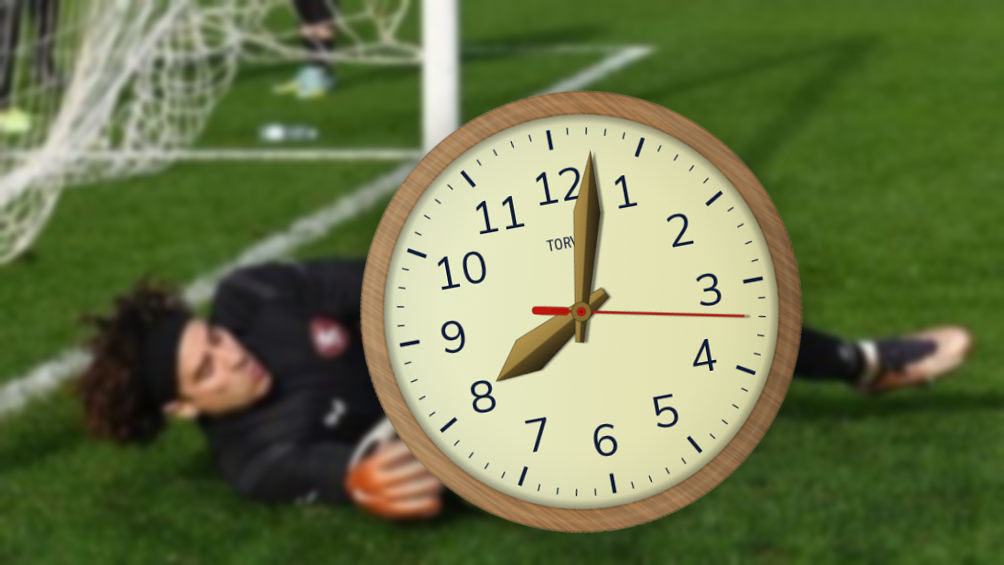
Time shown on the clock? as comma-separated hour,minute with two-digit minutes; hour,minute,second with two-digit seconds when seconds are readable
8,02,17
